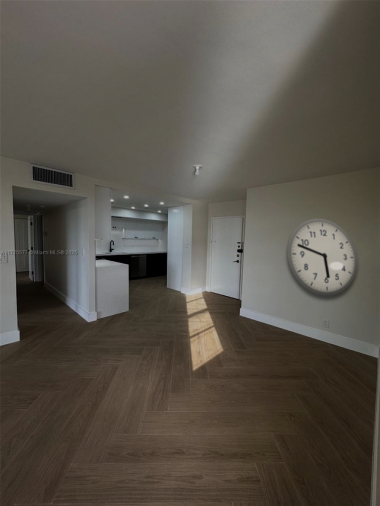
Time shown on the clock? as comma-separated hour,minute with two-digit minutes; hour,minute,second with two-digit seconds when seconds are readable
5,48
